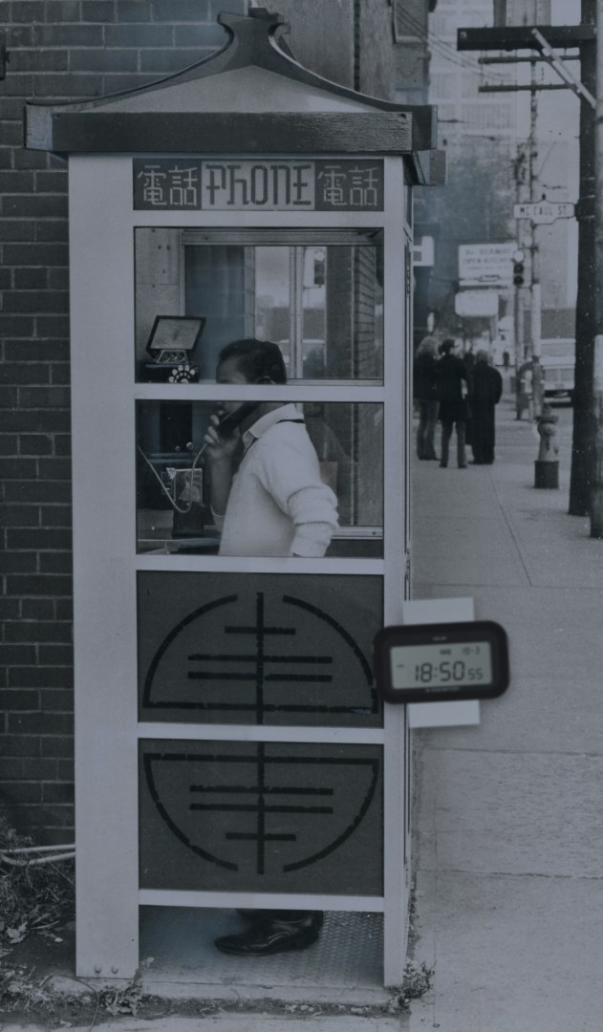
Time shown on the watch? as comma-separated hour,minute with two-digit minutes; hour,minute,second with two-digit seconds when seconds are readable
18,50
